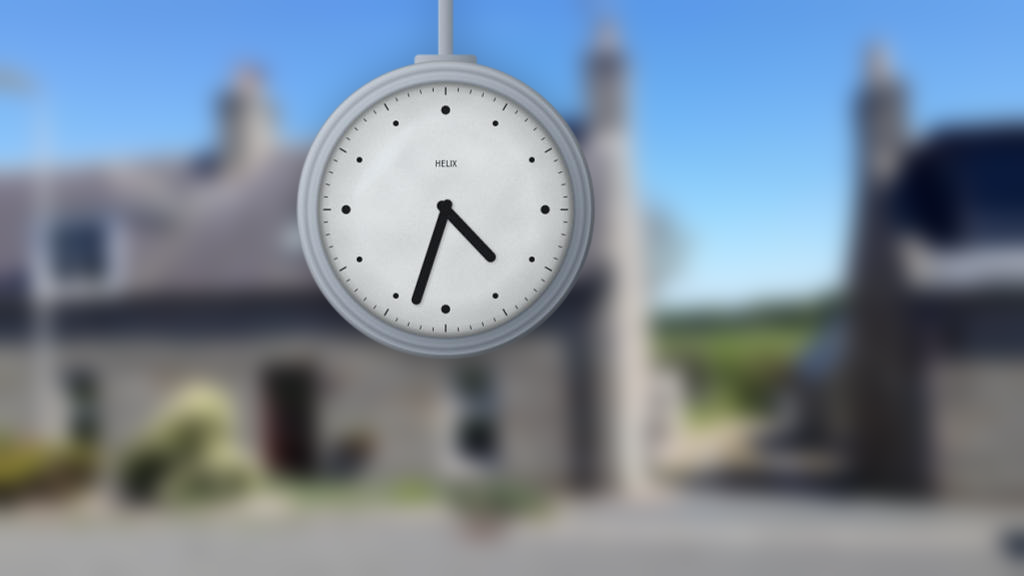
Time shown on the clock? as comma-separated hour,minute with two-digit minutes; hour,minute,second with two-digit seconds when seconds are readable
4,33
